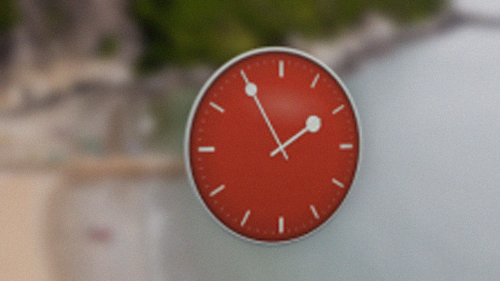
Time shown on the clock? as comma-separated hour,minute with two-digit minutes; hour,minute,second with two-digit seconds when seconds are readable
1,55
